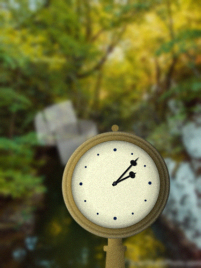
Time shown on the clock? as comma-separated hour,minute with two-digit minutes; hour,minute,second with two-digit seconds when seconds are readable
2,07
